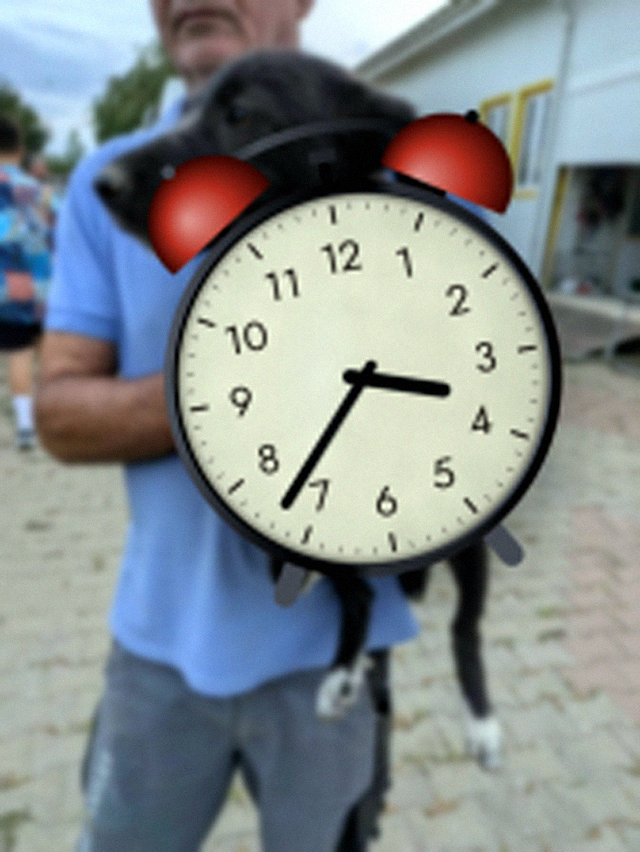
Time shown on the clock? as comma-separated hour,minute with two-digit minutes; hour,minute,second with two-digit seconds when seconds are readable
3,37
